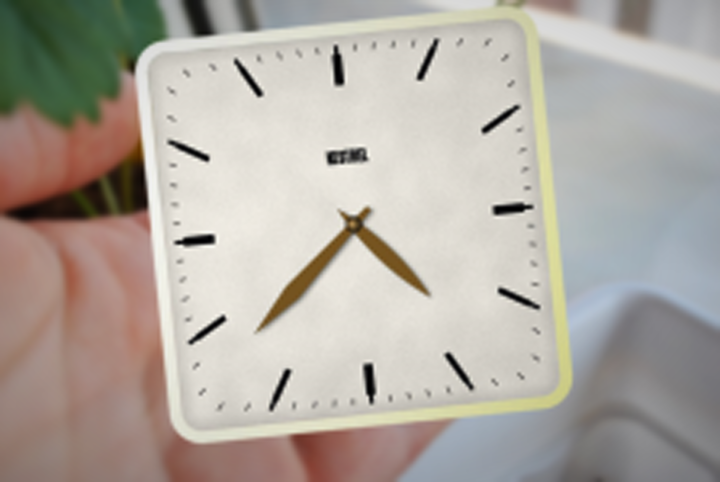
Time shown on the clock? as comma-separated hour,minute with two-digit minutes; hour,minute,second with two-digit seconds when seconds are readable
4,38
